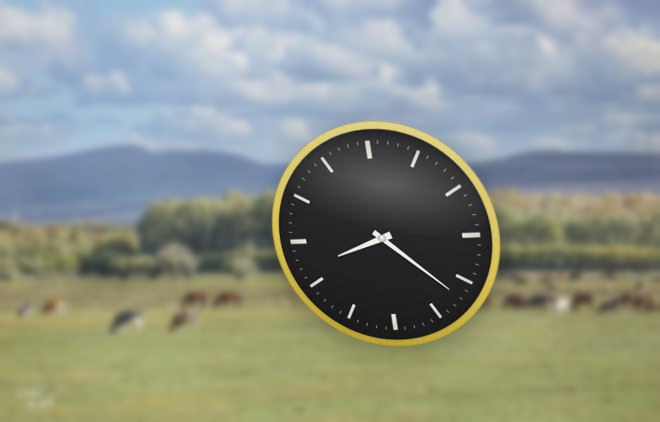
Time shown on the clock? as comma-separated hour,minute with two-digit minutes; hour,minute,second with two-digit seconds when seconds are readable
8,22
